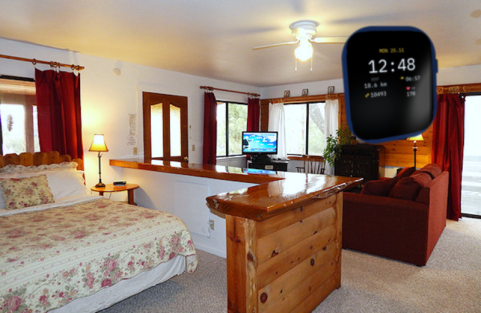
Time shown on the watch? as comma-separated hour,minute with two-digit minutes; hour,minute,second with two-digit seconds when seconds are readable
12,48
